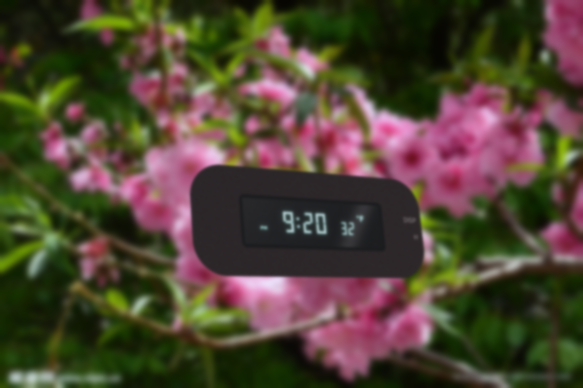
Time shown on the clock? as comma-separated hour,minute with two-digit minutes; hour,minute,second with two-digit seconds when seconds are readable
9,20
